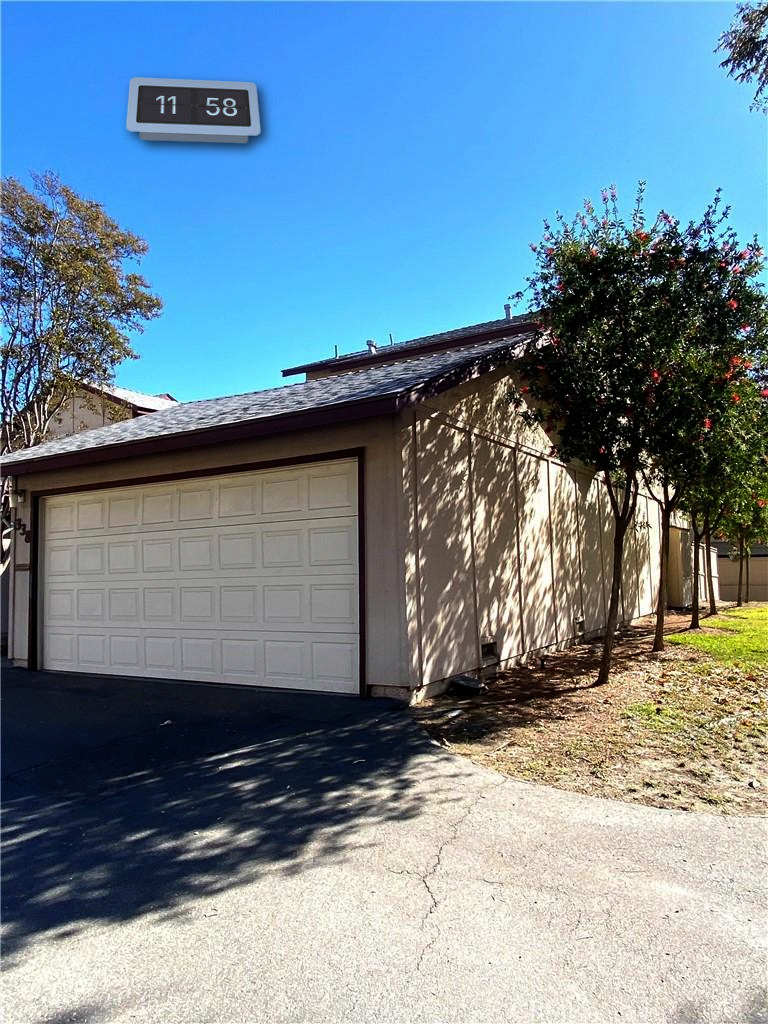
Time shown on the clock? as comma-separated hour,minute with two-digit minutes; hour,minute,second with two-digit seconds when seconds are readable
11,58
